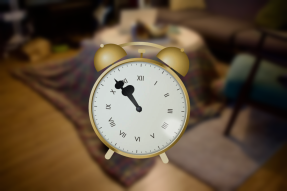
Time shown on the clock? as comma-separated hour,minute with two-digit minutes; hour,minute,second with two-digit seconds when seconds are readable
10,53
